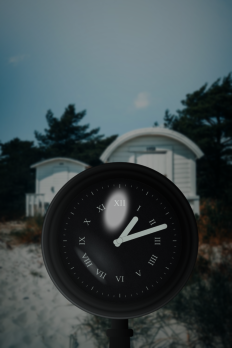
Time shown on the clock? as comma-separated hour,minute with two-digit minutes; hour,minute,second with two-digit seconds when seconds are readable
1,12
